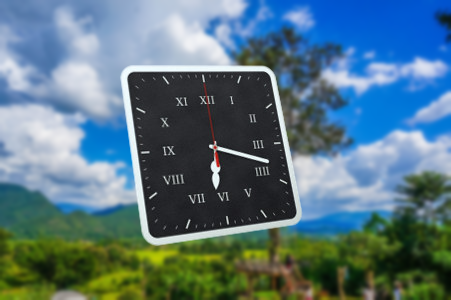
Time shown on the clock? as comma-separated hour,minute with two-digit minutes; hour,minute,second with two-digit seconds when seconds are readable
6,18,00
